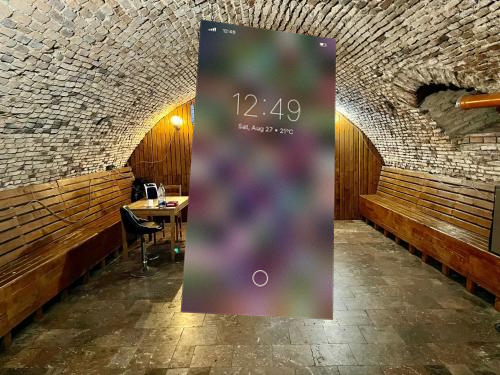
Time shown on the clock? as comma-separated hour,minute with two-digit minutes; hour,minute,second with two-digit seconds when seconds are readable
12,49
